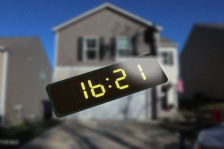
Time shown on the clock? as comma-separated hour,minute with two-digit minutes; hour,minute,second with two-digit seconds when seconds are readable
16,21
